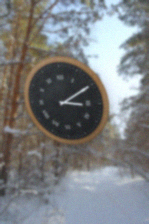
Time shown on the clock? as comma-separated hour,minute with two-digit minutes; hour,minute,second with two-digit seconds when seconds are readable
3,10
